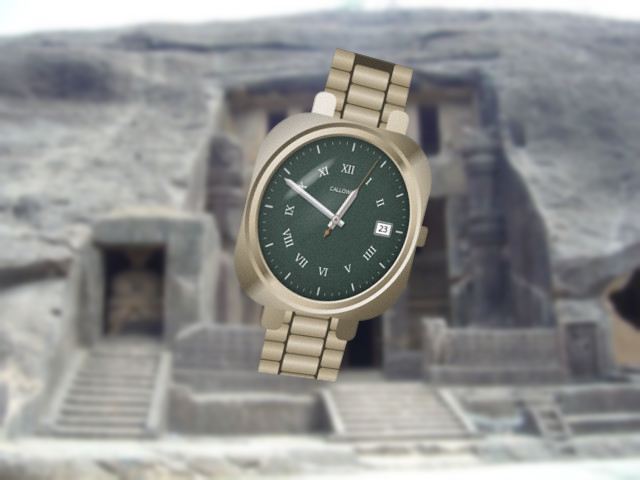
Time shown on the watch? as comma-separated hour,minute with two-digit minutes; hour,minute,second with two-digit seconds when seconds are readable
12,49,04
